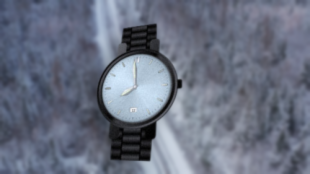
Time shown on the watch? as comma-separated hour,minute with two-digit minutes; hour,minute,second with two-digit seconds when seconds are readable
7,59
